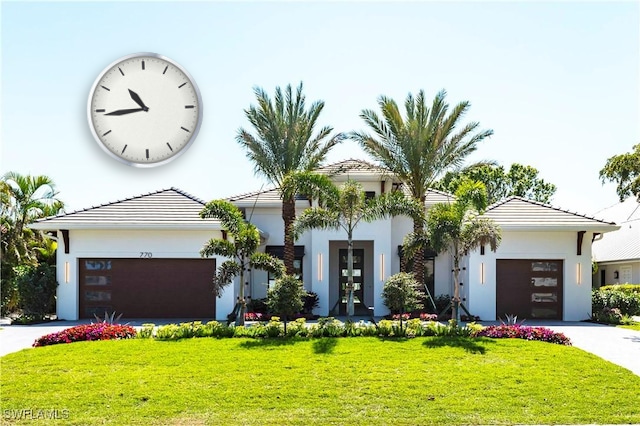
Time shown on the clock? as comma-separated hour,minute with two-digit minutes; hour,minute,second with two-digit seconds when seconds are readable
10,44
